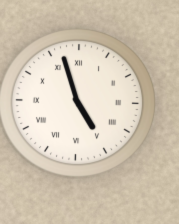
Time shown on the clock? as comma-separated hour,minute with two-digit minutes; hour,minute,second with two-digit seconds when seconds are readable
4,57
